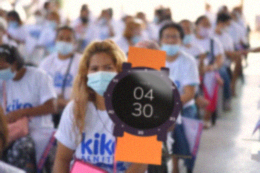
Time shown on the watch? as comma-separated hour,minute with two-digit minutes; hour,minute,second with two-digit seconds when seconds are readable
4,30
